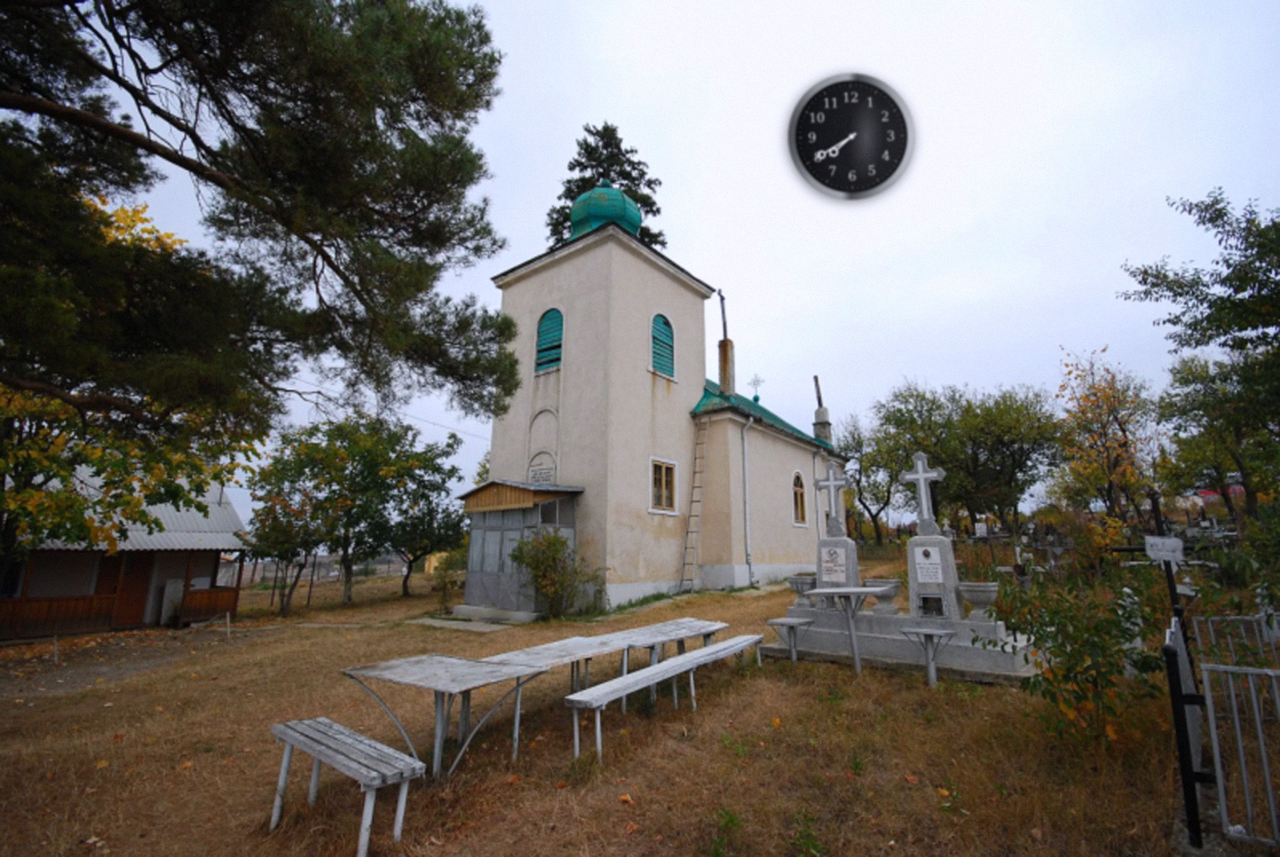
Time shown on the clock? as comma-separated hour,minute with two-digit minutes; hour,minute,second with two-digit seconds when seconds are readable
7,40
